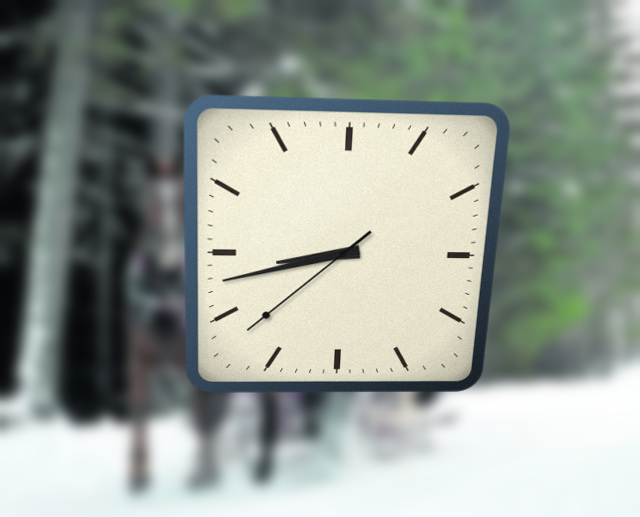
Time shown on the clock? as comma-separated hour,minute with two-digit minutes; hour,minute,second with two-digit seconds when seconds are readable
8,42,38
